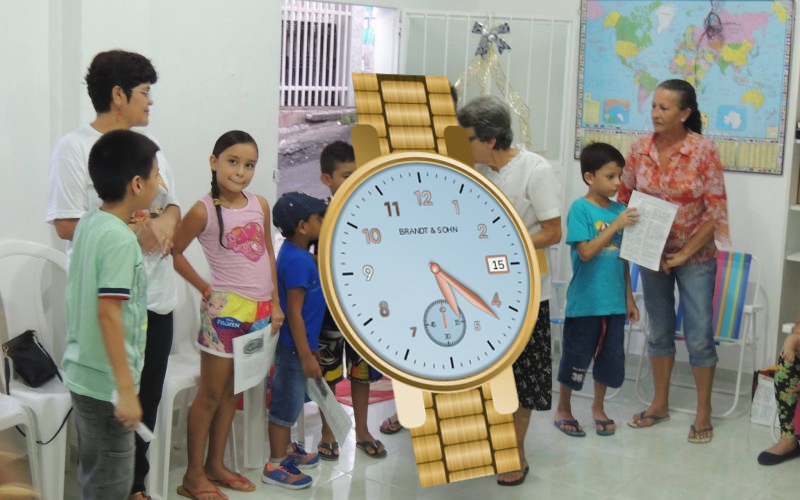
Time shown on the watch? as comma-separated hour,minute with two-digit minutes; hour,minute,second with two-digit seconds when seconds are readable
5,22
